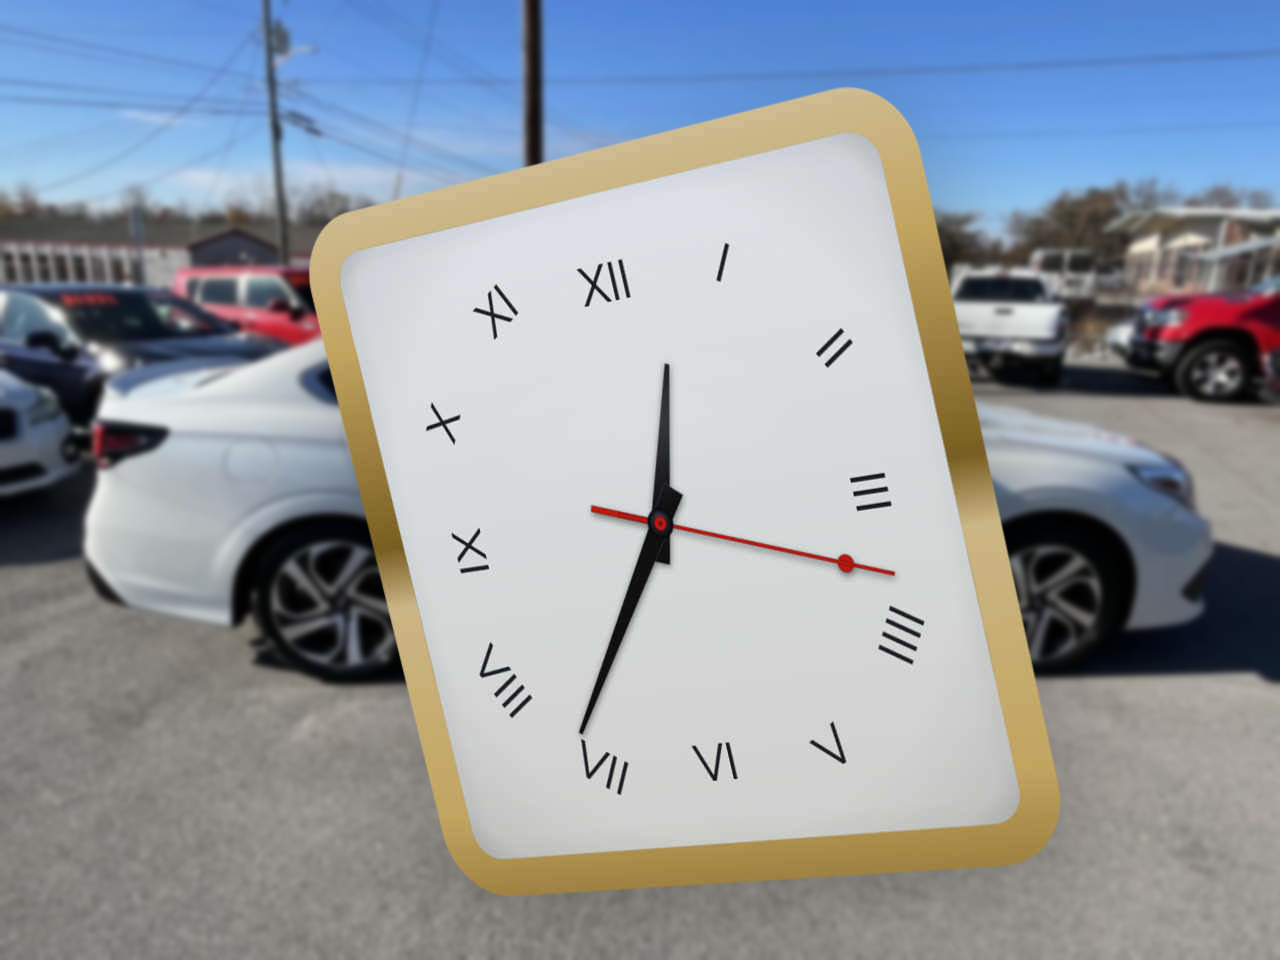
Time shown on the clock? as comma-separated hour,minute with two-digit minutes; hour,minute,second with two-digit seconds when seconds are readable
12,36,18
